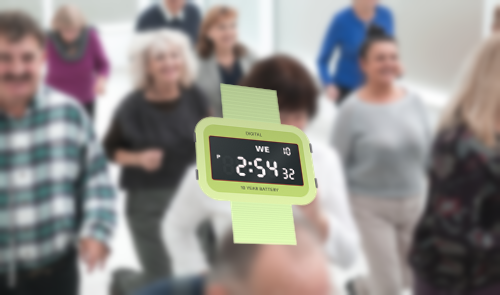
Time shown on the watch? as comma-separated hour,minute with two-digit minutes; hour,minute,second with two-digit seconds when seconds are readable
2,54,32
